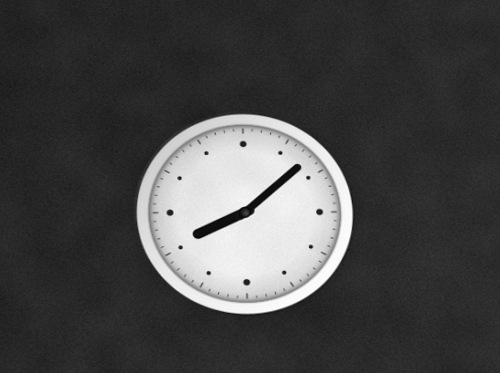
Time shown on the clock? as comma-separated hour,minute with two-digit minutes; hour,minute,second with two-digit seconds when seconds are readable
8,08
